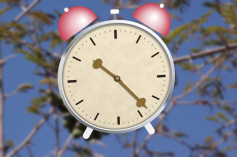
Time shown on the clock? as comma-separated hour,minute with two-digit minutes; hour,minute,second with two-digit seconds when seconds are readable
10,23
